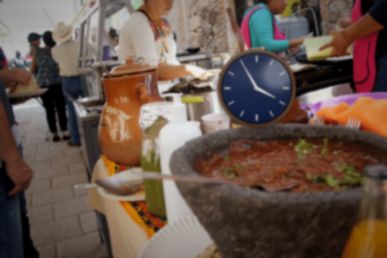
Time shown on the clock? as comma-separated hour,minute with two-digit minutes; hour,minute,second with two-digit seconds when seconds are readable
3,55
